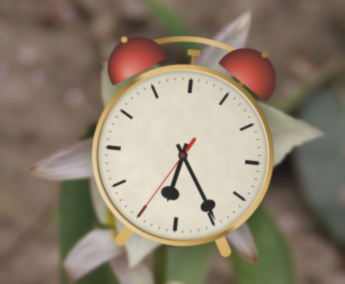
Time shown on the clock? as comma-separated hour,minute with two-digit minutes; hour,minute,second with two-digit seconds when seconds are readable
6,24,35
